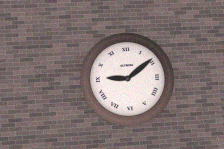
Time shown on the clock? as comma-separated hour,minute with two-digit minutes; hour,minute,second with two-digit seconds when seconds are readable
9,09
